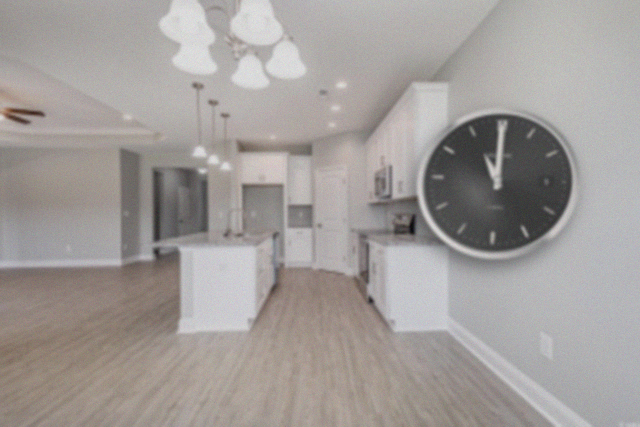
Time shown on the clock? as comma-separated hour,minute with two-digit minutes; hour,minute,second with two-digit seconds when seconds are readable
11,00
